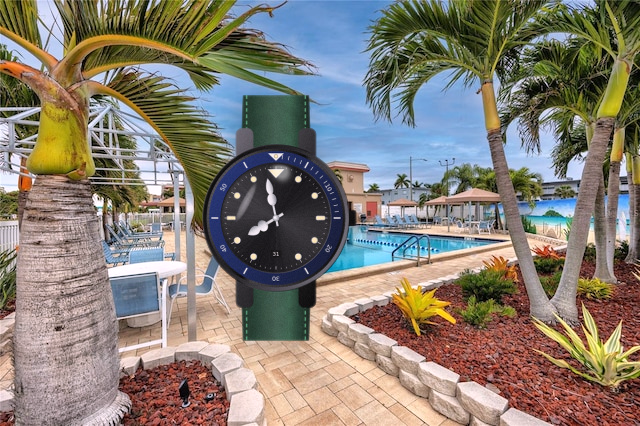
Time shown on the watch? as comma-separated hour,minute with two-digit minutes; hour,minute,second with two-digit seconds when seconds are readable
7,58
